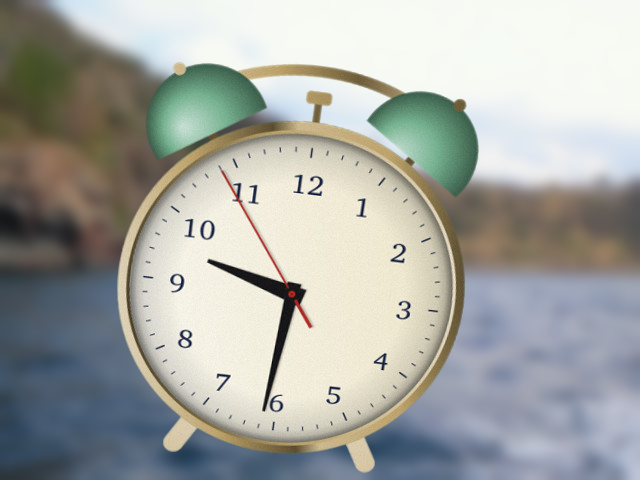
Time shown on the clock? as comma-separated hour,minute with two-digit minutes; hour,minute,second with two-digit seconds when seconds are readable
9,30,54
